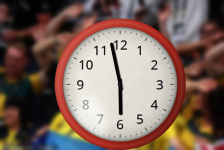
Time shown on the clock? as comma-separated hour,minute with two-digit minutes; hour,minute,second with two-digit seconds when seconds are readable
5,58
